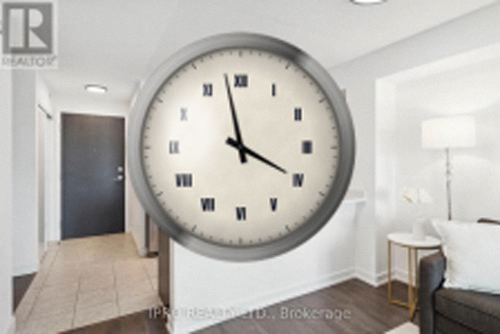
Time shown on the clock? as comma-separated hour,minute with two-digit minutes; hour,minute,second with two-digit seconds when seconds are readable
3,58
